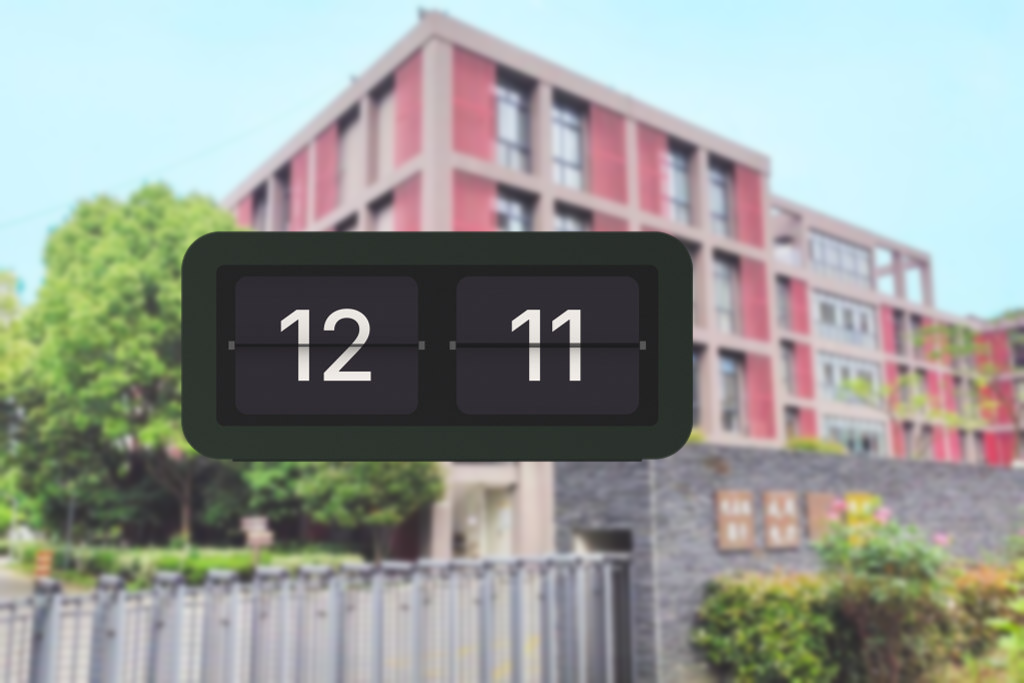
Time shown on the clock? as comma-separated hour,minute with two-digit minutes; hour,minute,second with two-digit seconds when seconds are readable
12,11
